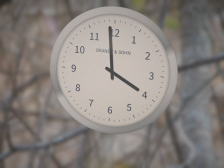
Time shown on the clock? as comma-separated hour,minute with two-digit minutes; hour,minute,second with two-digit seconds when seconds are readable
3,59
